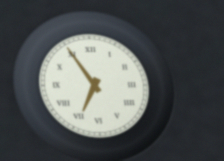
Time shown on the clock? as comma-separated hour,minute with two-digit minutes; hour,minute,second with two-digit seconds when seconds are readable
6,55
